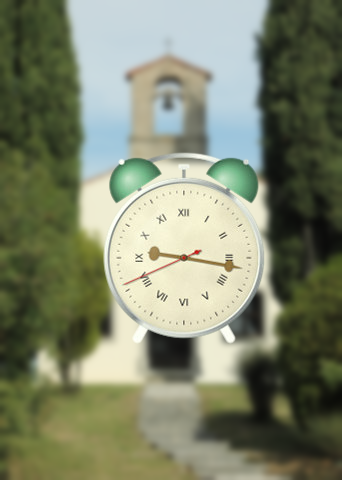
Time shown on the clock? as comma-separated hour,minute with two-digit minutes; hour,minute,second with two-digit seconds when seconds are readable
9,16,41
